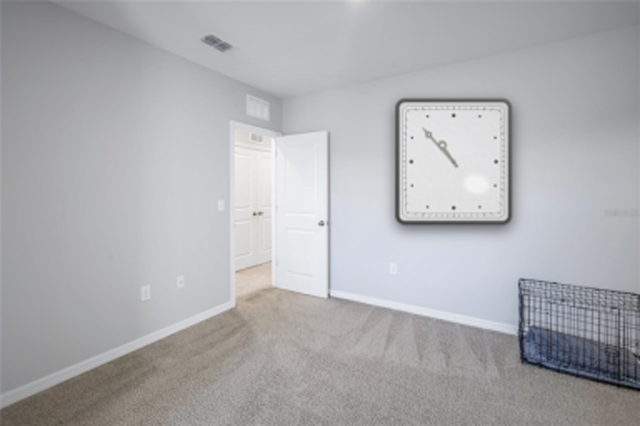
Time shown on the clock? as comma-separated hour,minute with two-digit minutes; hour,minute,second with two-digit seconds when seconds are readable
10,53
